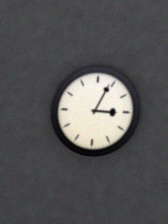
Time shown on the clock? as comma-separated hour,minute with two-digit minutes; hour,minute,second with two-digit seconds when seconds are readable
3,04
